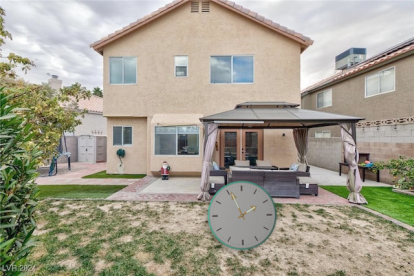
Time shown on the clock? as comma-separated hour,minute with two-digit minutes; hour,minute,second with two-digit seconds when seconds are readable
1,56
